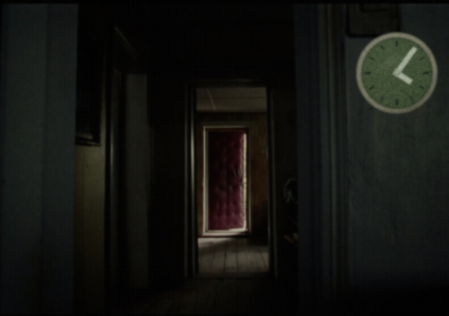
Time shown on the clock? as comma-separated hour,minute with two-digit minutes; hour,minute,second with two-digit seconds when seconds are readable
4,06
